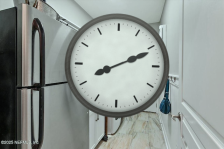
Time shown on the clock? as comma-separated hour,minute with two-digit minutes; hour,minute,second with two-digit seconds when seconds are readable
8,11
